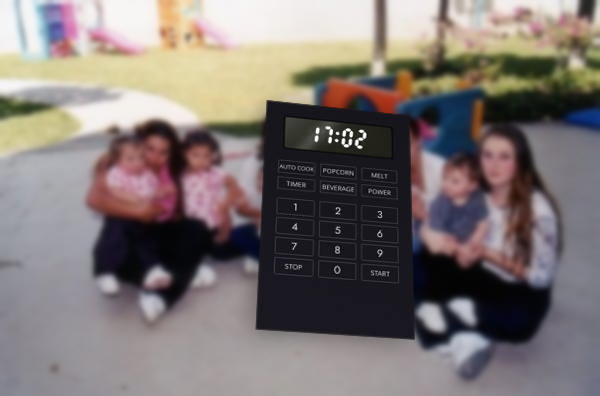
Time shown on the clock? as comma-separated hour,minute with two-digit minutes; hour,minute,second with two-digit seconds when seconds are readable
17,02
